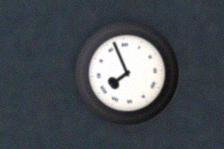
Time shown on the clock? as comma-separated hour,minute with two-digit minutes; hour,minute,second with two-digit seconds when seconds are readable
7,57
